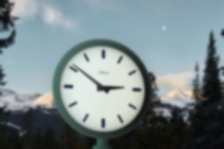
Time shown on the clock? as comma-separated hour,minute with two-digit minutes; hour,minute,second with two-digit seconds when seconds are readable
2,51
